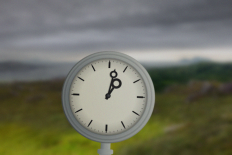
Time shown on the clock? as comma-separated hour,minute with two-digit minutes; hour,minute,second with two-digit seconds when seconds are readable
1,02
